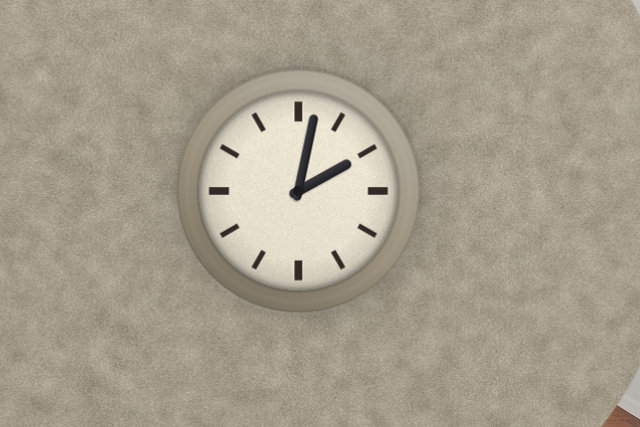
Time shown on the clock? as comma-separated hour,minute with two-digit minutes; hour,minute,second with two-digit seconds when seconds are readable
2,02
